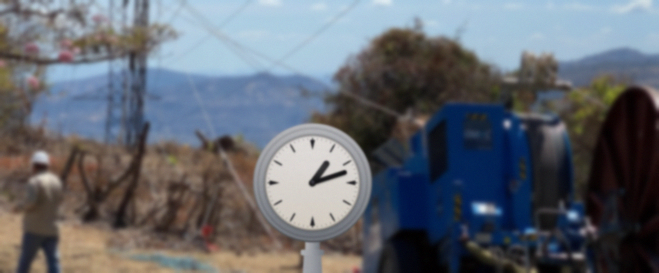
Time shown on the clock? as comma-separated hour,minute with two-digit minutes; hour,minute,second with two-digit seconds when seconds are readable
1,12
